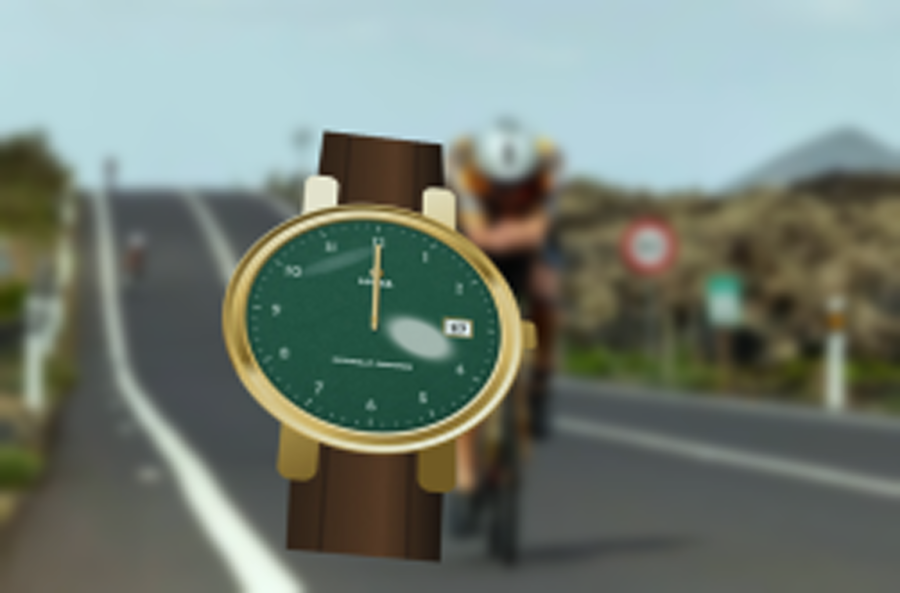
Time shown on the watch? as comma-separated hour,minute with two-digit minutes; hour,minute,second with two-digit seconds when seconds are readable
12,00
